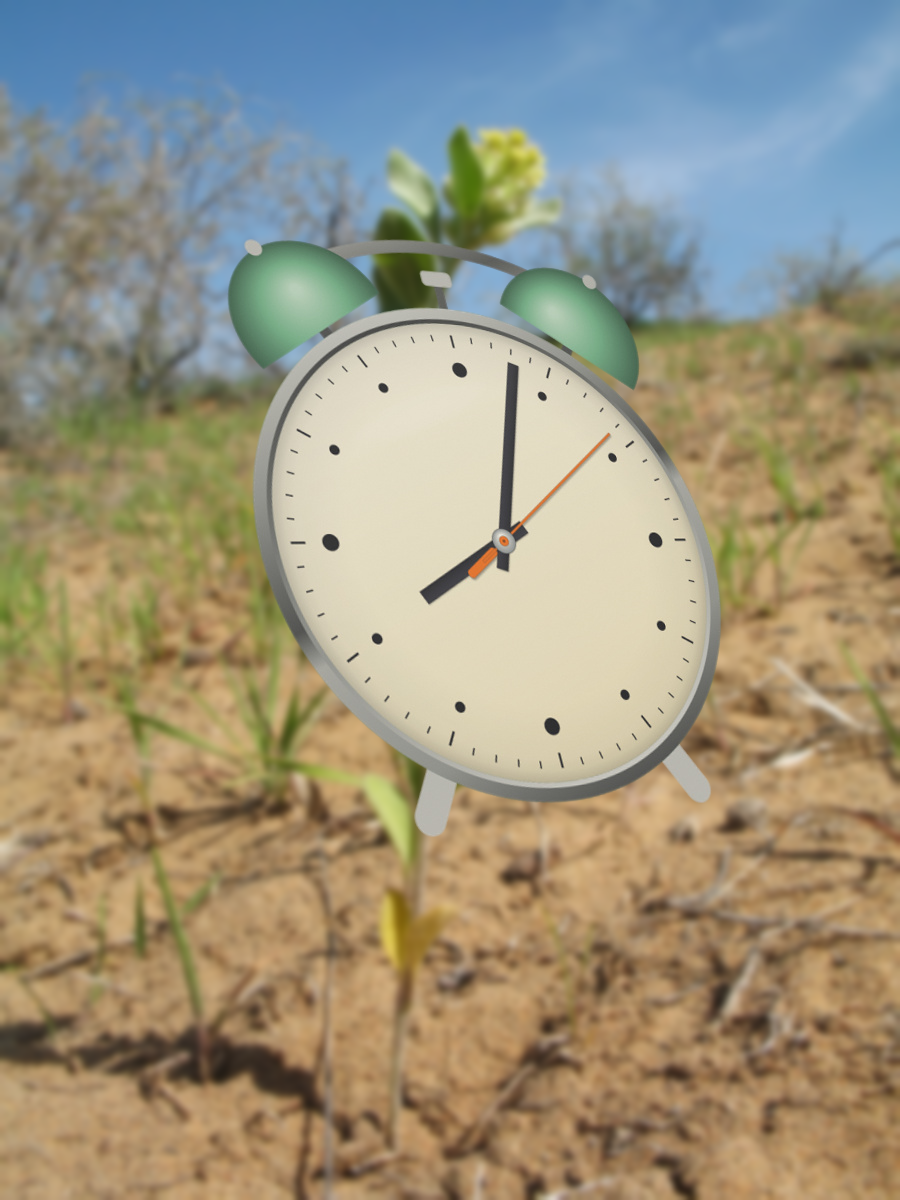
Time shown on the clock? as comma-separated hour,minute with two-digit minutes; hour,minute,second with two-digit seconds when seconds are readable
8,03,09
